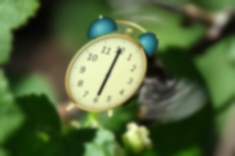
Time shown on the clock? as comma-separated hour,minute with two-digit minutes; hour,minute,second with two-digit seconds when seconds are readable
6,00
